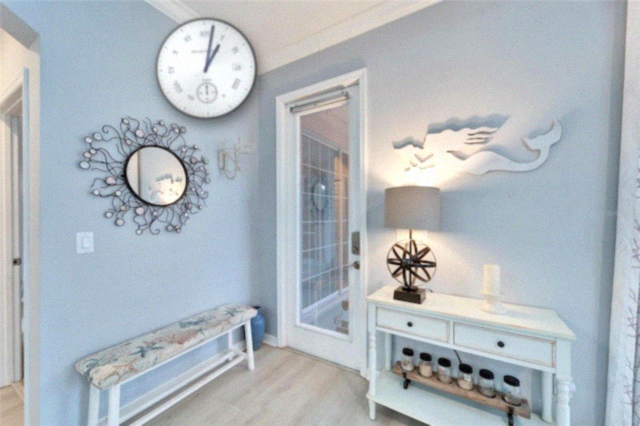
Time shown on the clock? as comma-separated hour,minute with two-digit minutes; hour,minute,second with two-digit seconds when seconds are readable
1,02
